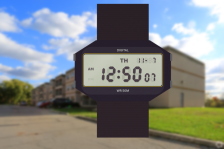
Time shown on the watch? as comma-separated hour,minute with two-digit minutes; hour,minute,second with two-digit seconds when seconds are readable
12,50,07
